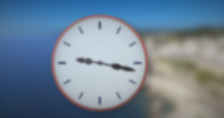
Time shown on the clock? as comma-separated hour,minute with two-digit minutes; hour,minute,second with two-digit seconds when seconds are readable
9,17
